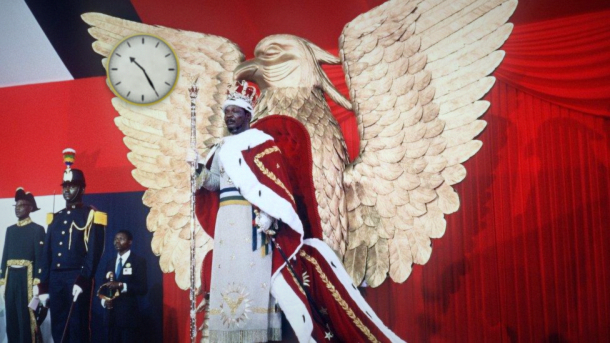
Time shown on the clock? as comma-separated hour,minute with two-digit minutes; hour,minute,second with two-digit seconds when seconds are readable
10,25
